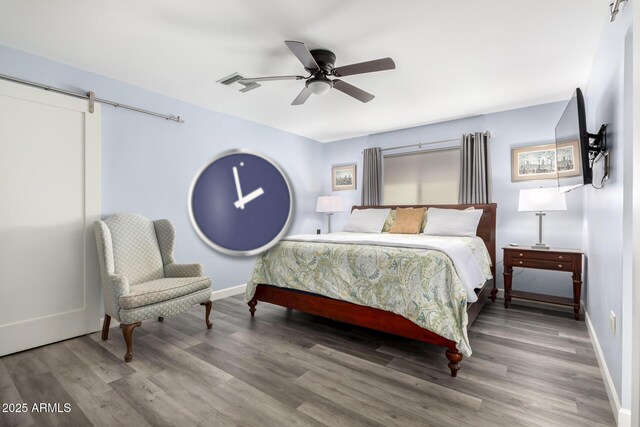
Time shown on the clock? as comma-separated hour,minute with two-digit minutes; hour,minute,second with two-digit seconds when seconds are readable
1,58
